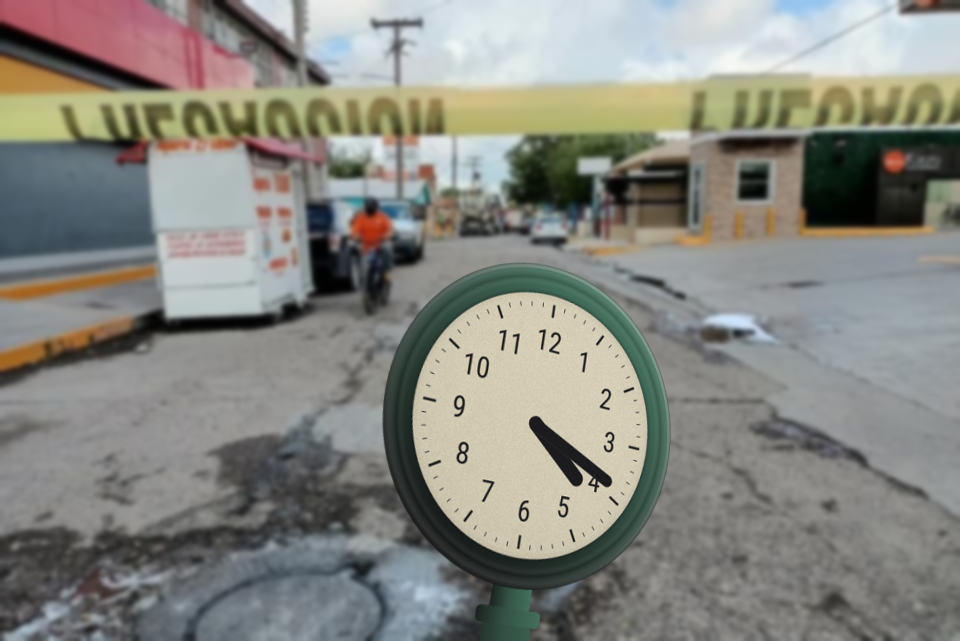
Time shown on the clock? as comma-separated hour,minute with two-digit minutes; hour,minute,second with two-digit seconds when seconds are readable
4,19
